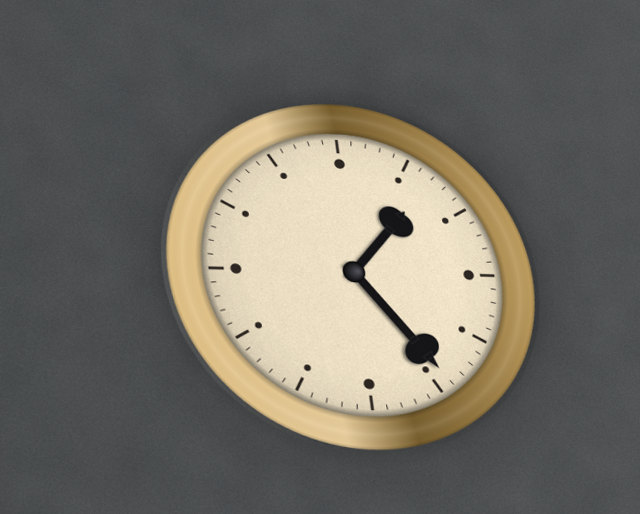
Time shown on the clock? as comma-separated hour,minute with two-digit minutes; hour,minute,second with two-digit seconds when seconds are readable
1,24
